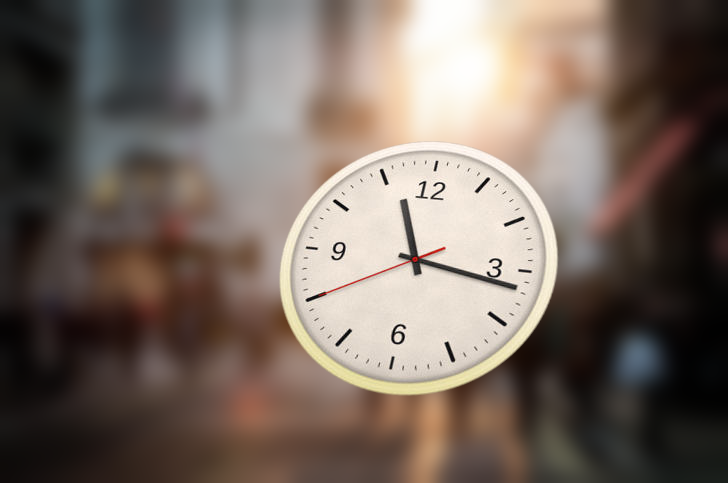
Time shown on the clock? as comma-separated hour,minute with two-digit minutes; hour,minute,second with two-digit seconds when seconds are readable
11,16,40
